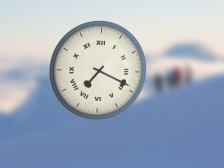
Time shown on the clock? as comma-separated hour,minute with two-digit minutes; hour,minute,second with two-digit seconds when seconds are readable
7,19
